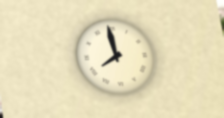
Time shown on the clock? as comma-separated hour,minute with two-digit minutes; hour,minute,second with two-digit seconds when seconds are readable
7,59
